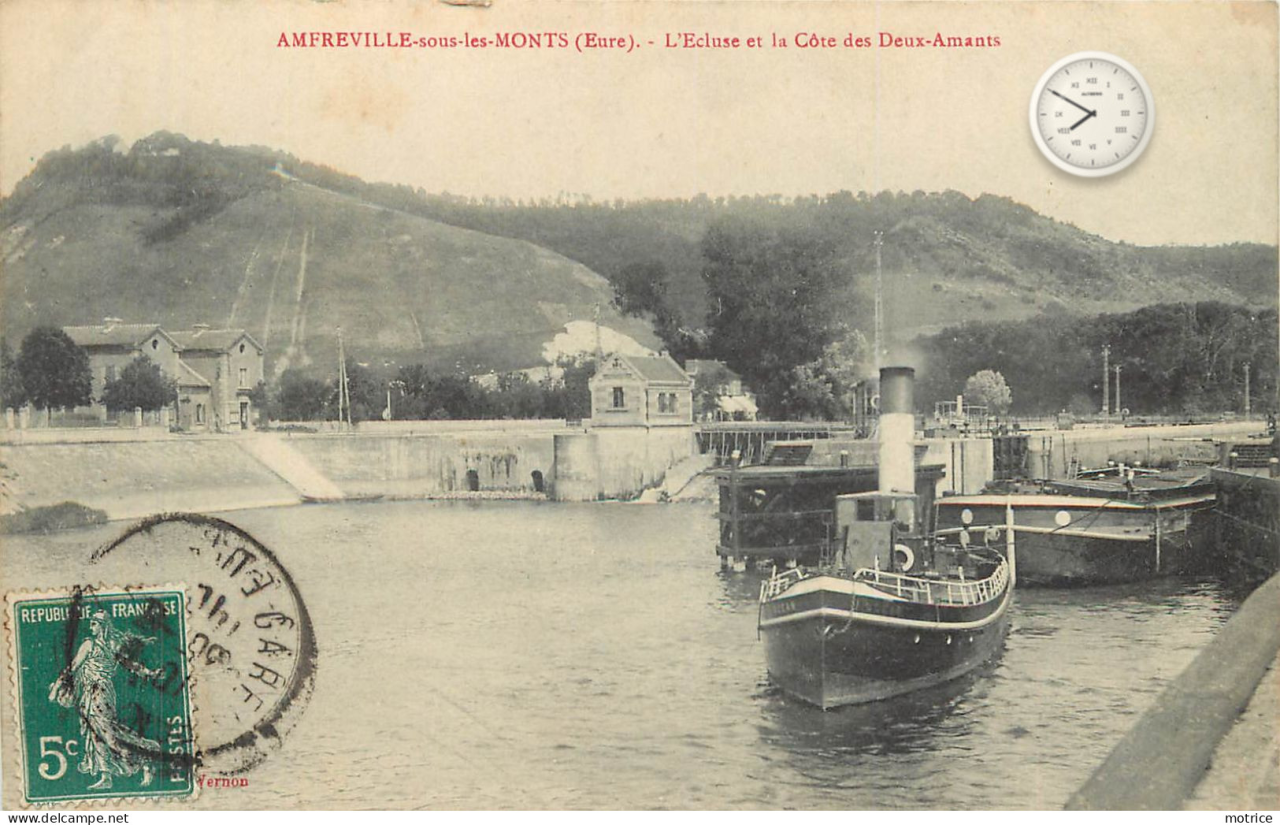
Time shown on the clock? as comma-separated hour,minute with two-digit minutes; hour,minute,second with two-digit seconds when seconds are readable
7,50
